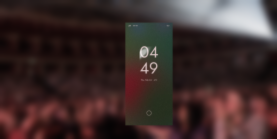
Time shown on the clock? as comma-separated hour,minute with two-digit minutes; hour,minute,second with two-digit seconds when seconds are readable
4,49
